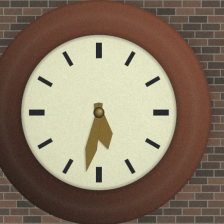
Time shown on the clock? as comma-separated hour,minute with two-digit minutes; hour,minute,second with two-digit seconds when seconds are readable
5,32
